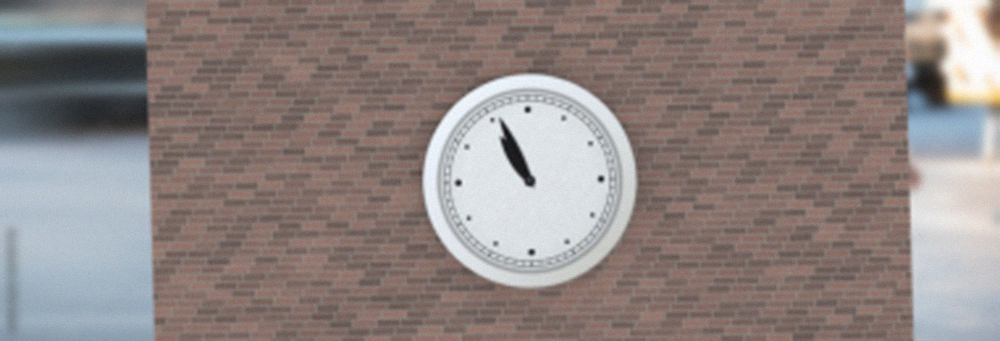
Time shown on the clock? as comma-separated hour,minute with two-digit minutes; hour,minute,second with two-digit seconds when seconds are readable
10,56
